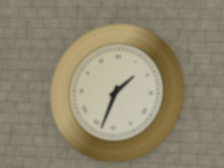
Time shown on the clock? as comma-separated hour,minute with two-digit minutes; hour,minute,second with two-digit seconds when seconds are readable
1,33
